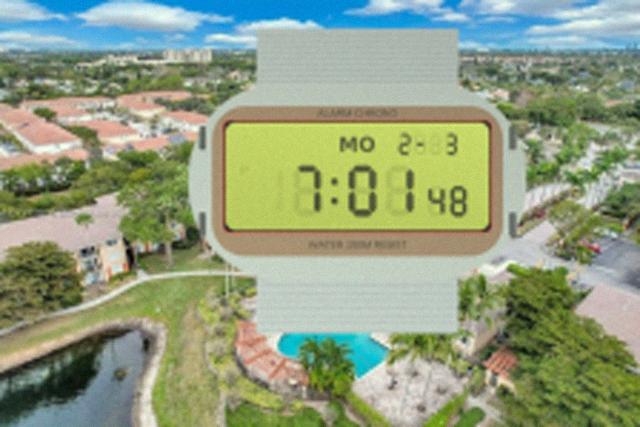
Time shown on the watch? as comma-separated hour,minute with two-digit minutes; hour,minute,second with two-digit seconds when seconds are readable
7,01,48
